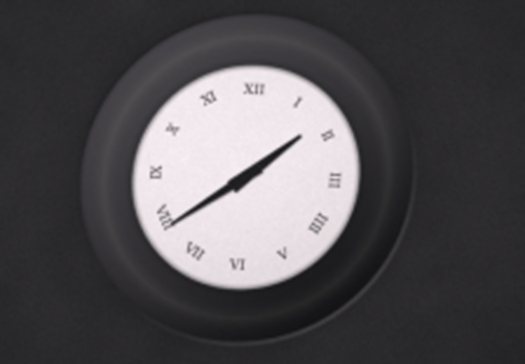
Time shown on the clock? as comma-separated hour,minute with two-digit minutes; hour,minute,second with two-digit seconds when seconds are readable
1,39
